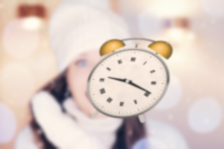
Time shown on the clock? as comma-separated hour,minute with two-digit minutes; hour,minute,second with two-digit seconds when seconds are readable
9,19
